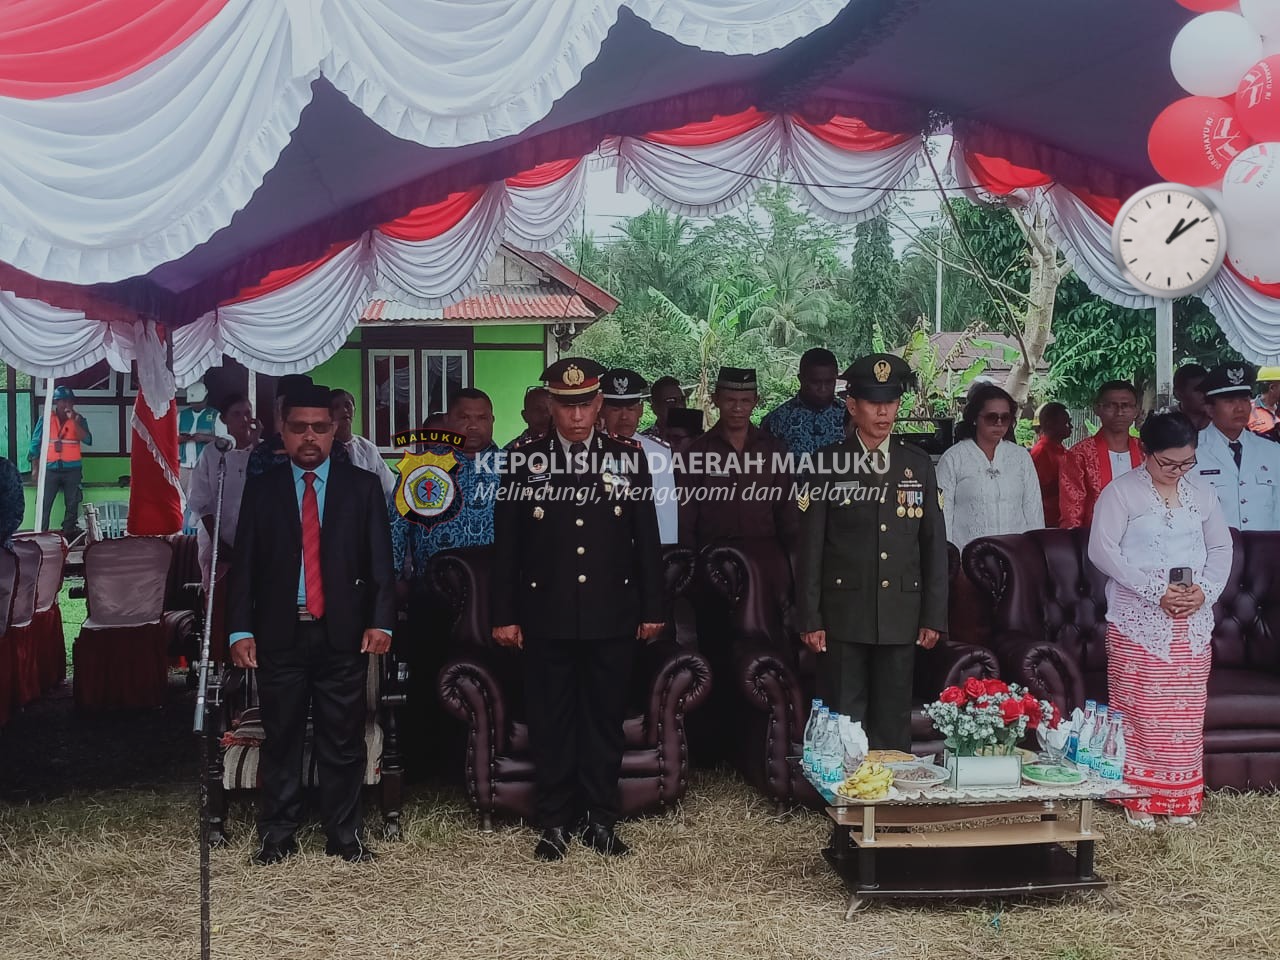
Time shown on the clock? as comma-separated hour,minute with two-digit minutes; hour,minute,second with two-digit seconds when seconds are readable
1,09
